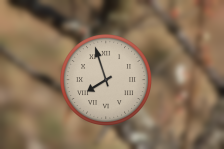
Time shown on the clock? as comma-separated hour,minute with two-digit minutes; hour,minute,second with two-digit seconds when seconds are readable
7,57
